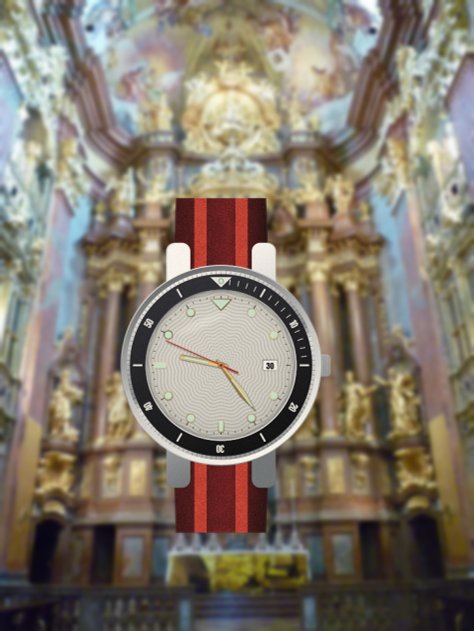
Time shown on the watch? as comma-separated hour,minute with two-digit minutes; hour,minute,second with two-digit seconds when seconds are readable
9,23,49
